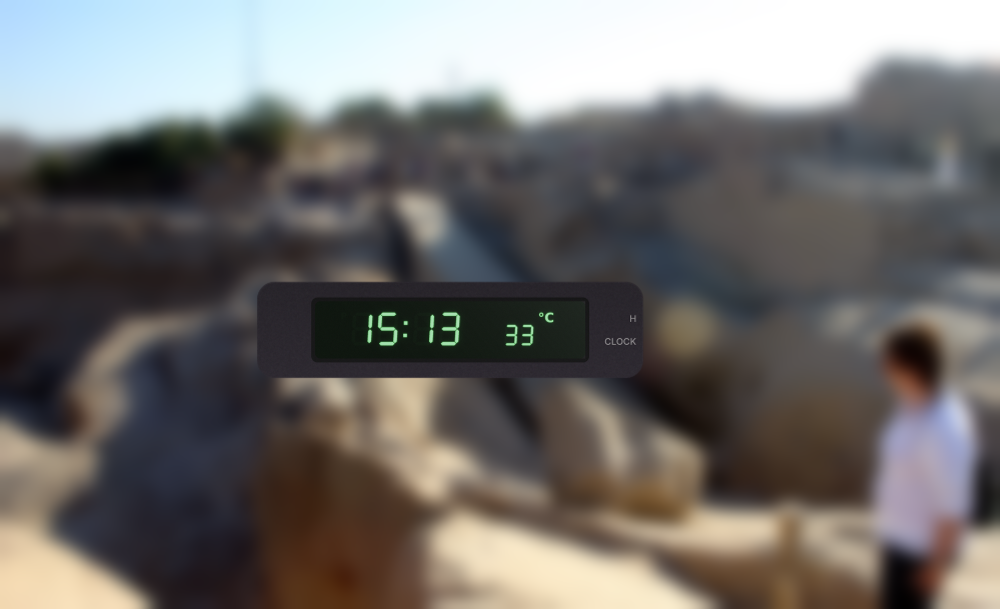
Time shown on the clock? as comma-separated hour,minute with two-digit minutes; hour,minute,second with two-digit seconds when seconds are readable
15,13
